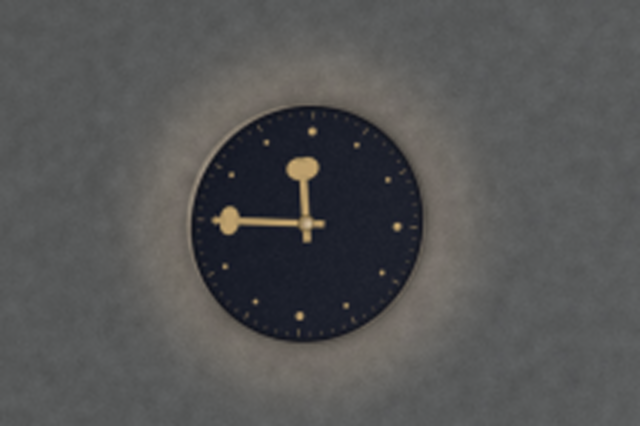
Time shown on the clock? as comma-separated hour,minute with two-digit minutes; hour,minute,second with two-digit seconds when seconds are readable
11,45
